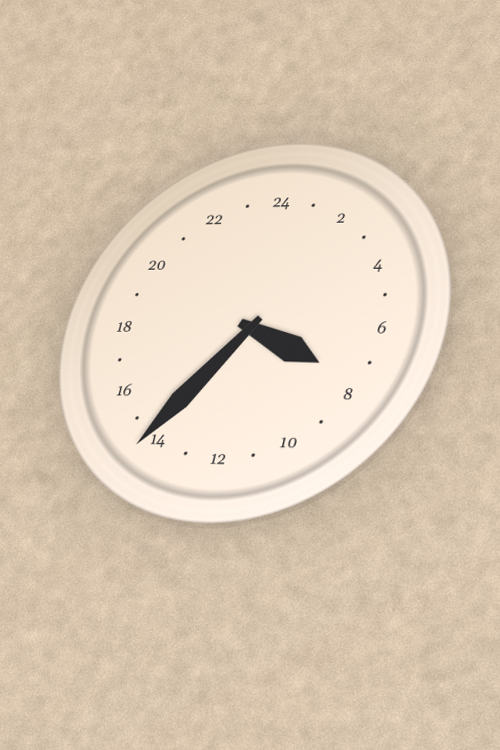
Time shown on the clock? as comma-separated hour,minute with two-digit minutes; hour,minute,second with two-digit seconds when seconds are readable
7,36
